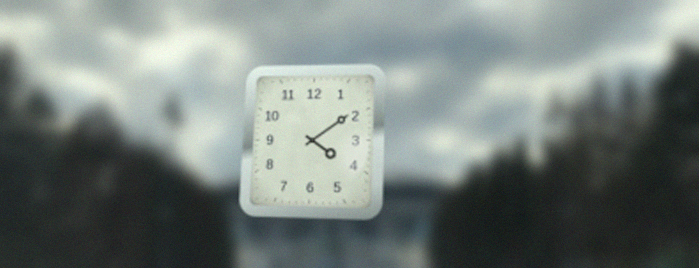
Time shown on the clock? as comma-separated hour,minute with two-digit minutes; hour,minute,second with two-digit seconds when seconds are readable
4,09
